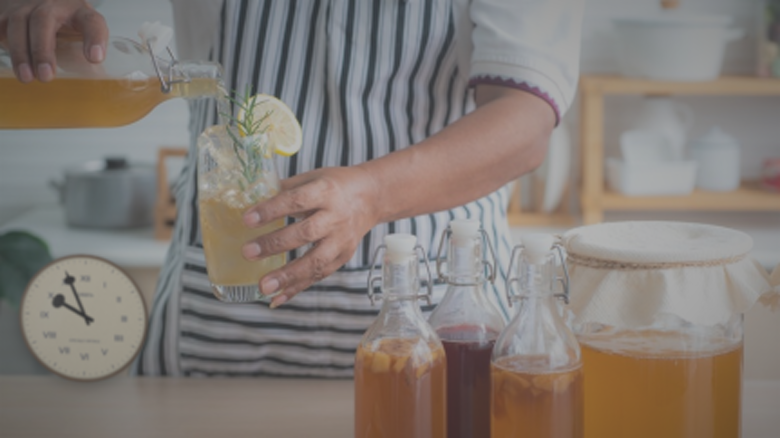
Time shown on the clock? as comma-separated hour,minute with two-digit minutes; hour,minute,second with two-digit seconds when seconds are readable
9,56
